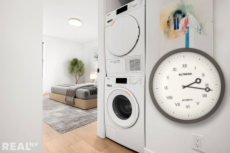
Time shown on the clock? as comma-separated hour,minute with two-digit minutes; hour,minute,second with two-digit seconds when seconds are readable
2,17
